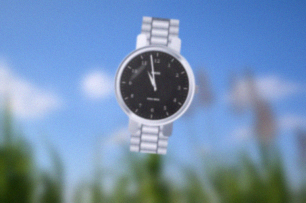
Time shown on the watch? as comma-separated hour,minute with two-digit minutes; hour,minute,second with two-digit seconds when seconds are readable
10,58
